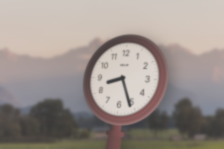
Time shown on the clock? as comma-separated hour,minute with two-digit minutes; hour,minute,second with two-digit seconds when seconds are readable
8,26
